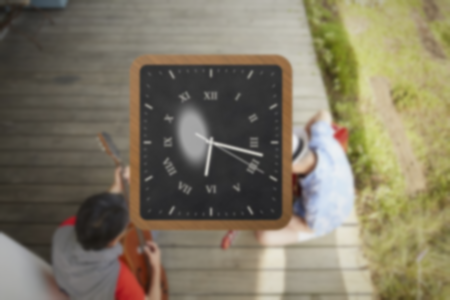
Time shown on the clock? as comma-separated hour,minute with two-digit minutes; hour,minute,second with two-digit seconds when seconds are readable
6,17,20
